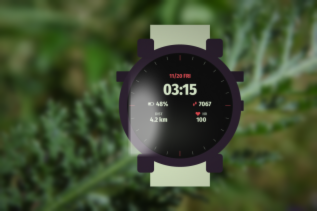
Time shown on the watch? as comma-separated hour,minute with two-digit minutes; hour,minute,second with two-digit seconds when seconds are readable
3,15
